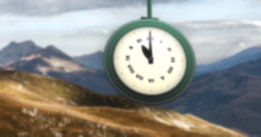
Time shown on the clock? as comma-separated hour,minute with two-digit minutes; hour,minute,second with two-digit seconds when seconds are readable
11,00
